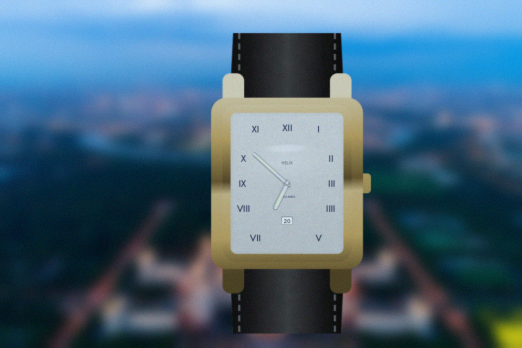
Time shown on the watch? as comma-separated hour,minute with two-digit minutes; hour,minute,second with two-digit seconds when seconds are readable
6,52
